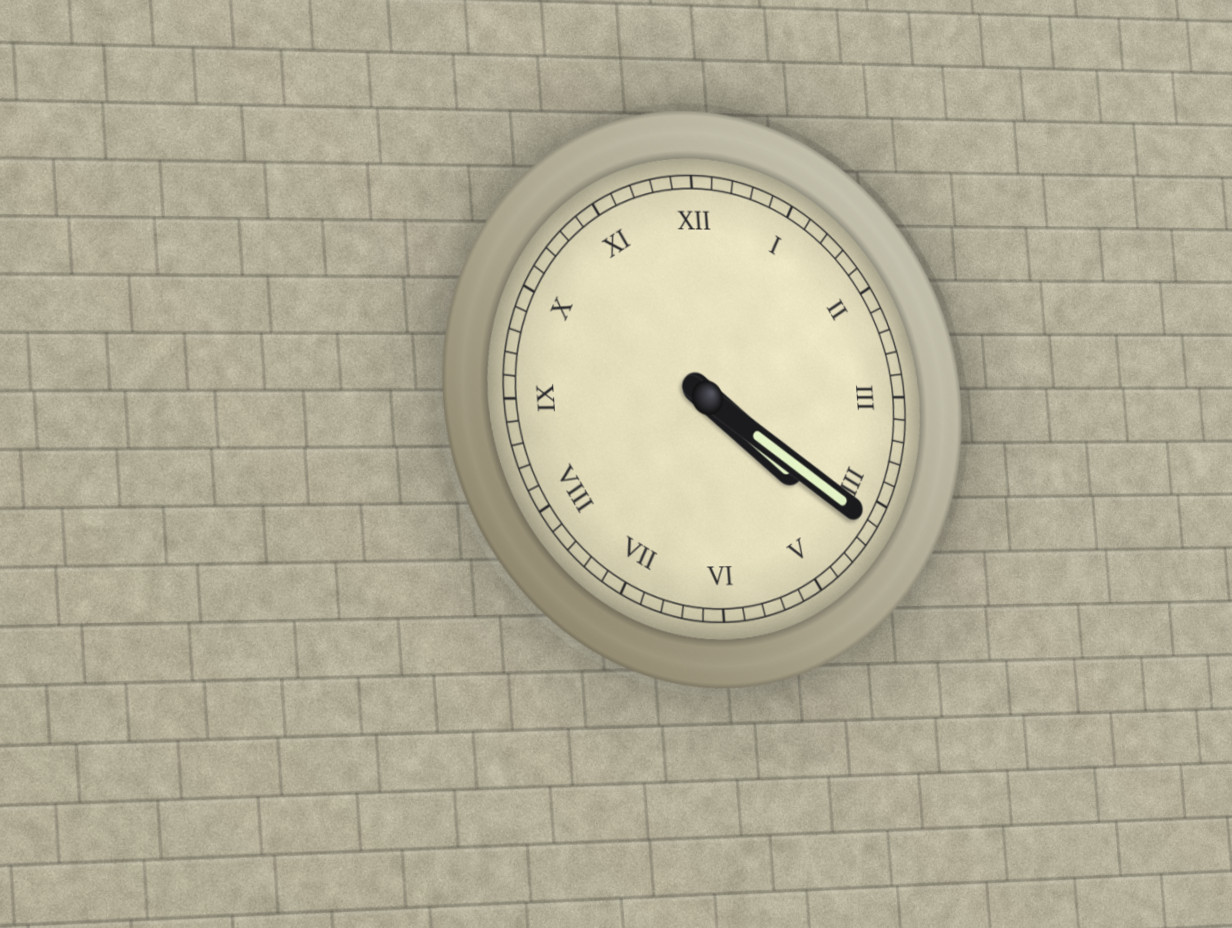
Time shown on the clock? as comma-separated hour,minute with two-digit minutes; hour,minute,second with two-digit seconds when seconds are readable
4,21
